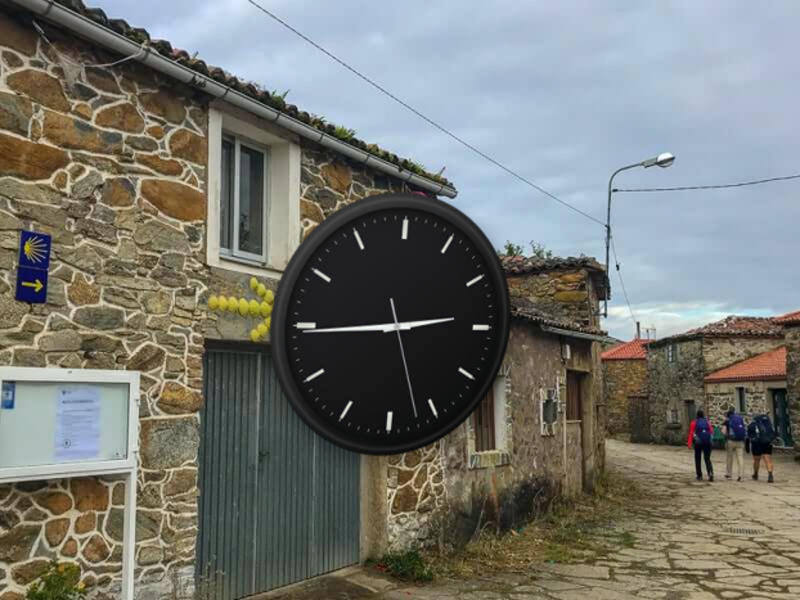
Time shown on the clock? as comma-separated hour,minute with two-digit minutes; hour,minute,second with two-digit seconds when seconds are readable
2,44,27
